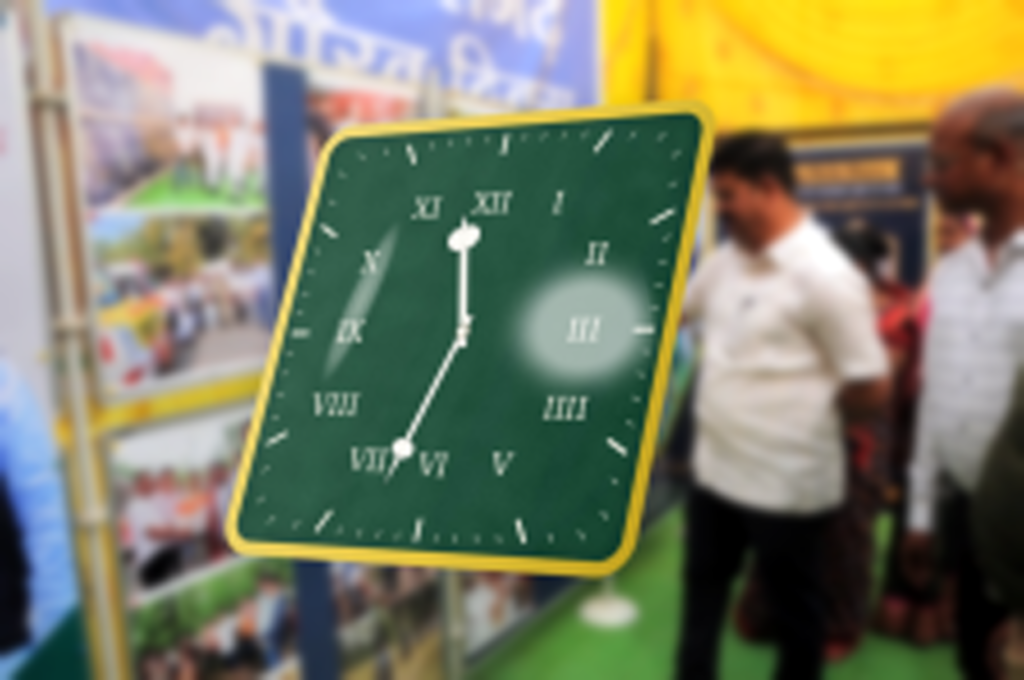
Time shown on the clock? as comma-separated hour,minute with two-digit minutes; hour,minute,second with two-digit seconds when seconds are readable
11,33
